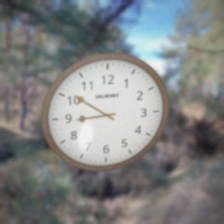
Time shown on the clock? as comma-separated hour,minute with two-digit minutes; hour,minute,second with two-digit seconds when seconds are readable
8,51
